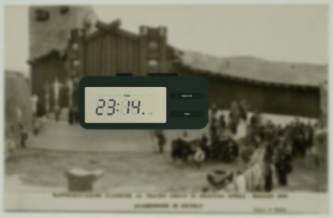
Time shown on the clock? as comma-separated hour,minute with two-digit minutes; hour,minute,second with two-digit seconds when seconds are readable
23,14
